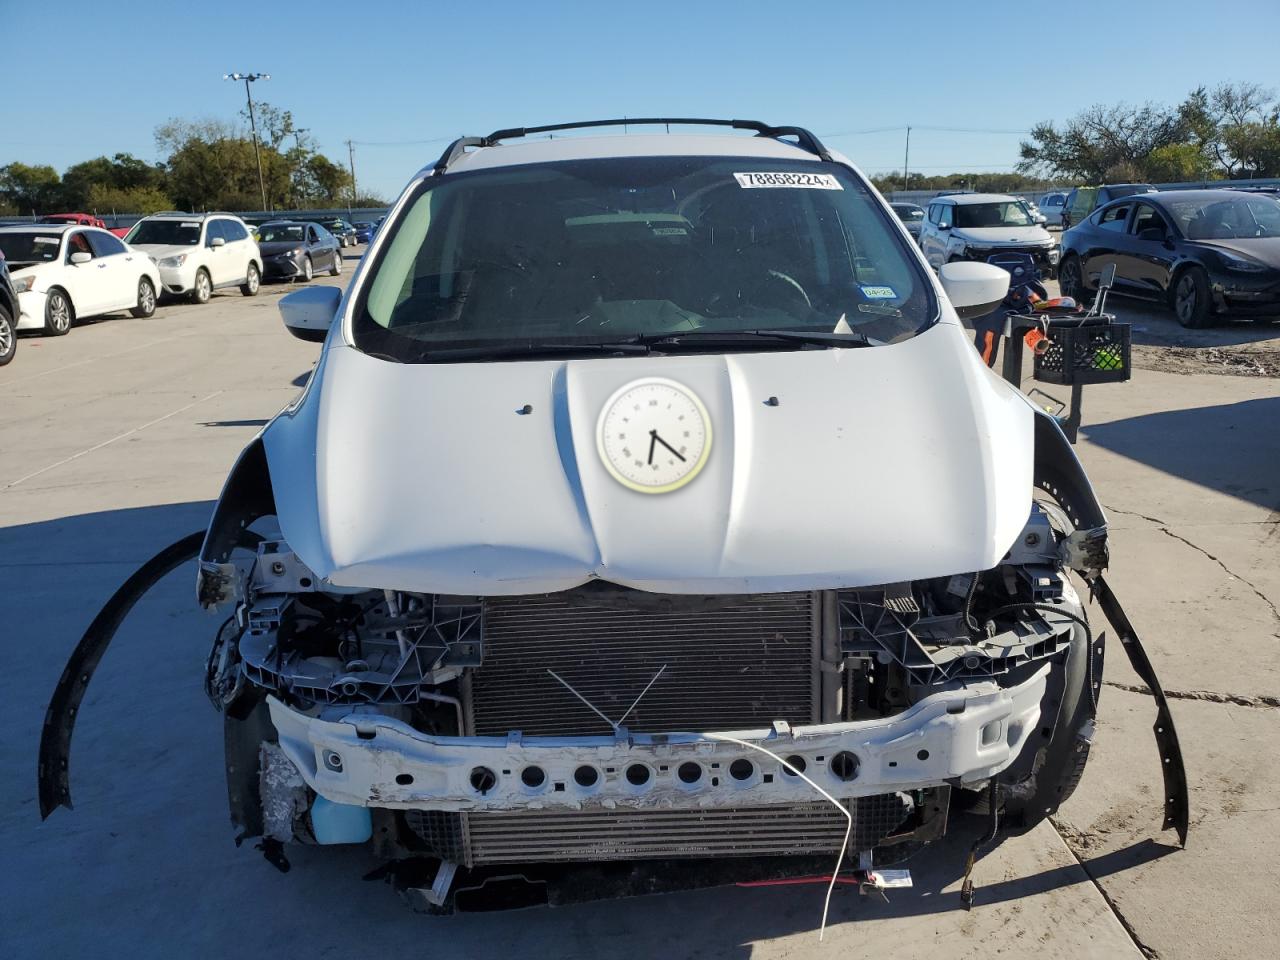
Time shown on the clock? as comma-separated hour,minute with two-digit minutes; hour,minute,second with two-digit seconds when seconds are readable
6,22
